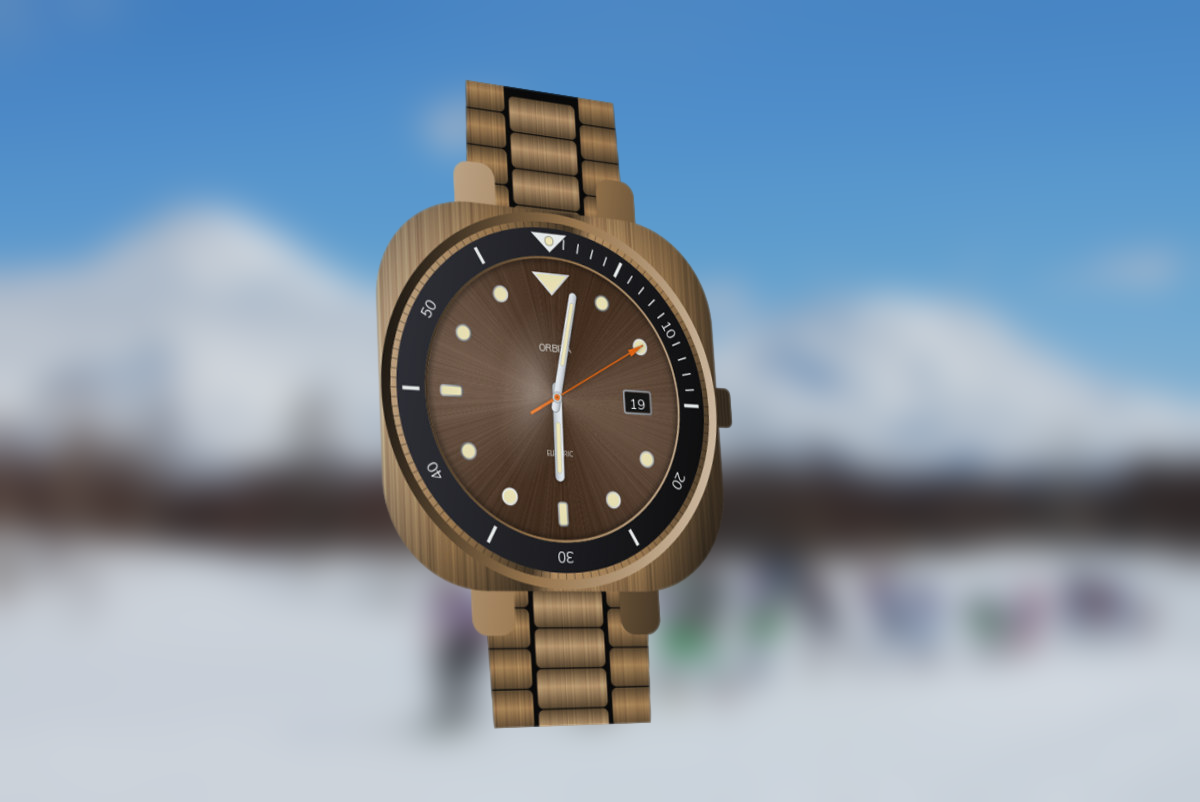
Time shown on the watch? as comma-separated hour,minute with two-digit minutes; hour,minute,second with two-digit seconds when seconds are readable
6,02,10
